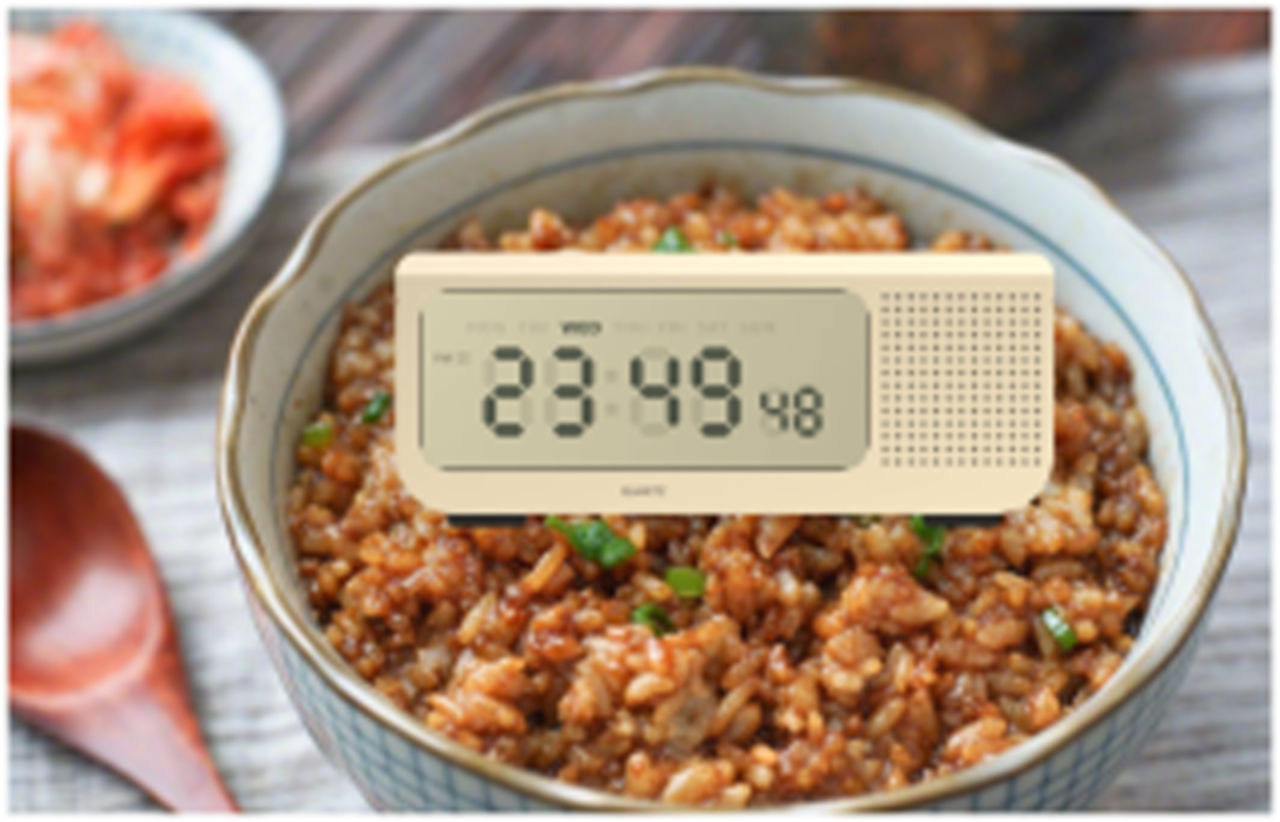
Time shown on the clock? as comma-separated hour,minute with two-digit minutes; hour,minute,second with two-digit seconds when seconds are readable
23,49,48
